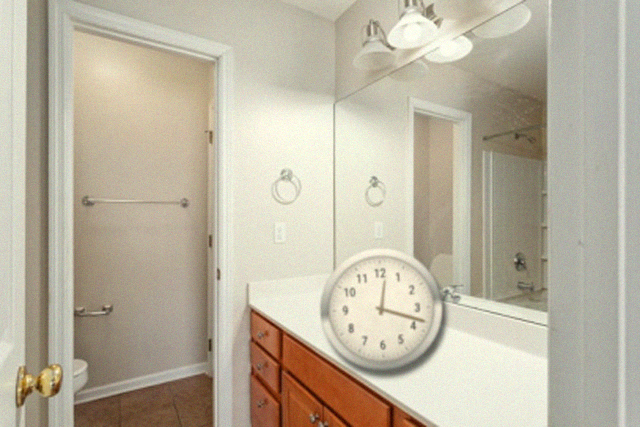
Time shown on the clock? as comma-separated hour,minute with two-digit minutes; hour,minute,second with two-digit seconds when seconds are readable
12,18
